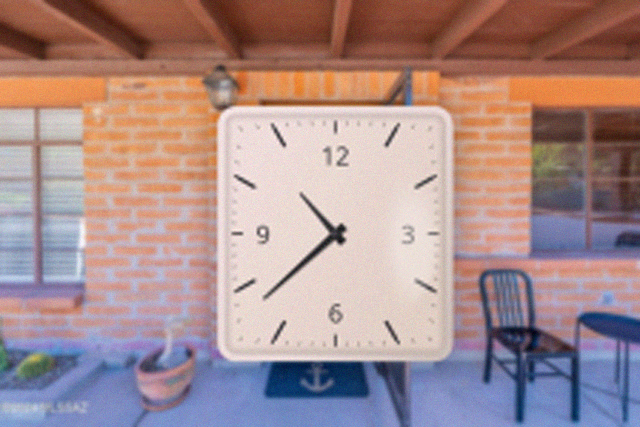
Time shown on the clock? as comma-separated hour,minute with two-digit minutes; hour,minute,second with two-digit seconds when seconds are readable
10,38
